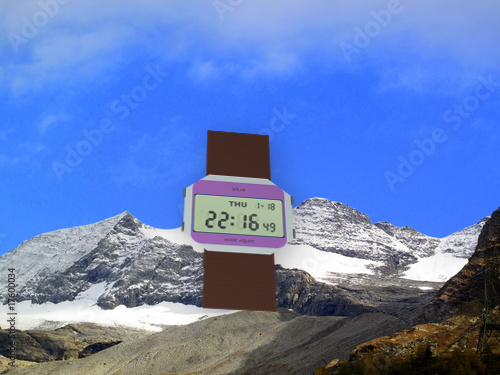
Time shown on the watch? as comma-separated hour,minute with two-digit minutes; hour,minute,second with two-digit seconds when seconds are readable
22,16,49
